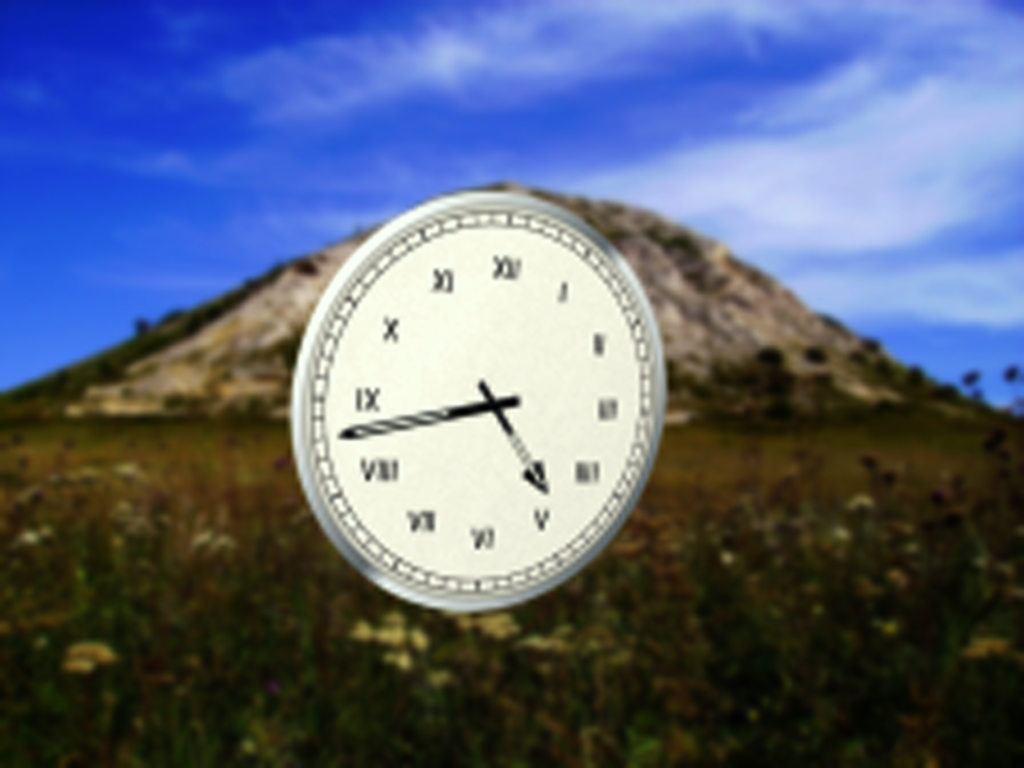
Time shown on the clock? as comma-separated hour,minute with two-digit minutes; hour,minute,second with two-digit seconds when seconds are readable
4,43
